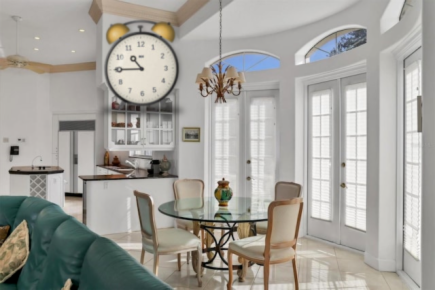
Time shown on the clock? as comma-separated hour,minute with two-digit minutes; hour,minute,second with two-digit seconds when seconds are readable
10,45
